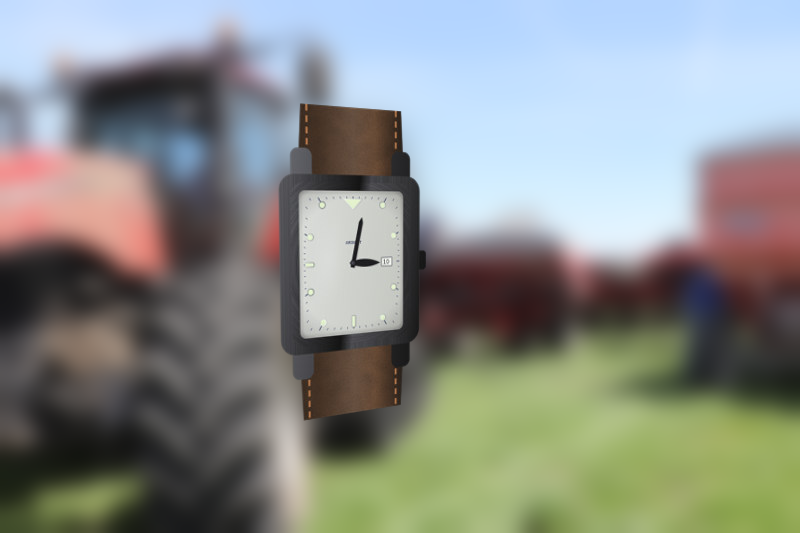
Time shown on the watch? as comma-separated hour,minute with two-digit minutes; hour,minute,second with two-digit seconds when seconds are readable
3,02
